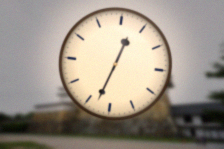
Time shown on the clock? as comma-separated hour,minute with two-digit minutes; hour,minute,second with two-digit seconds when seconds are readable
12,33
